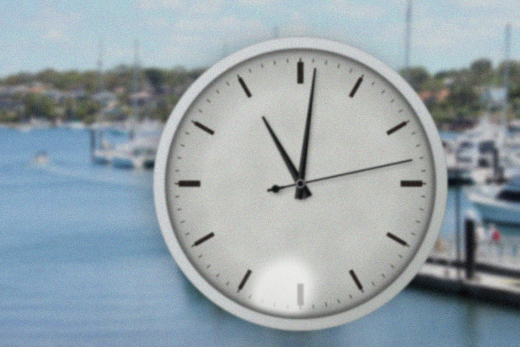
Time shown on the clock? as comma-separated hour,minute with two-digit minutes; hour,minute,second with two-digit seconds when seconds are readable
11,01,13
